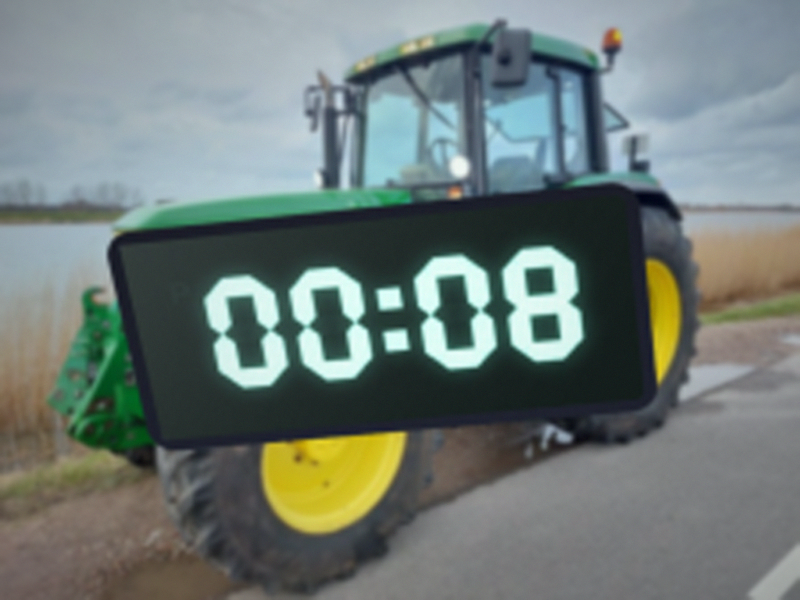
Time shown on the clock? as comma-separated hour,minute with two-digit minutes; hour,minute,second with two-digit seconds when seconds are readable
0,08
